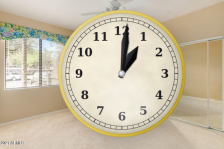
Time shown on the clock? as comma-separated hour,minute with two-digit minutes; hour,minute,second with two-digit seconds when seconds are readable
1,01
